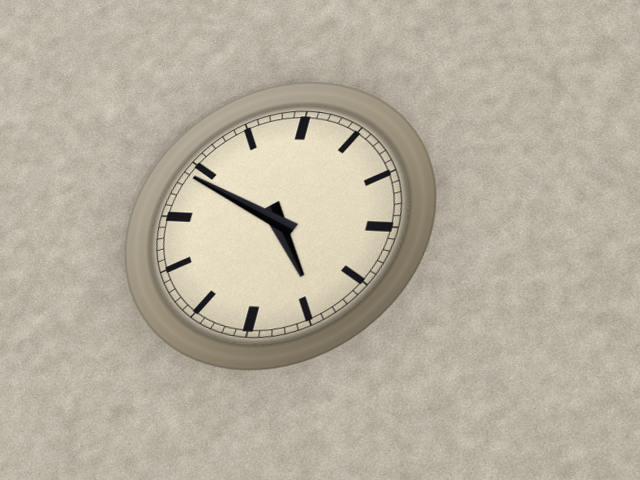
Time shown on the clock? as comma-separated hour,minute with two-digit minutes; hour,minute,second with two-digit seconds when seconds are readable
4,49
